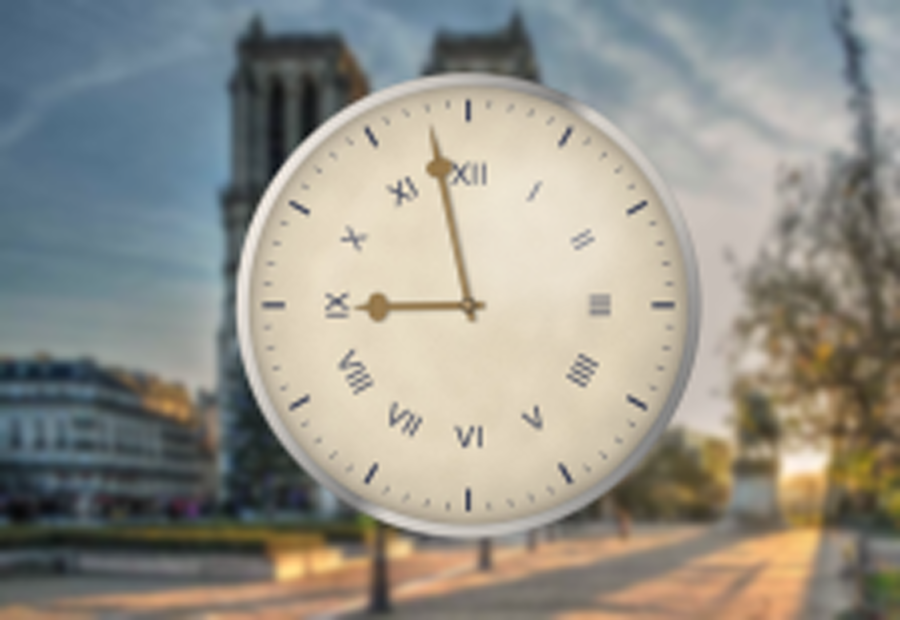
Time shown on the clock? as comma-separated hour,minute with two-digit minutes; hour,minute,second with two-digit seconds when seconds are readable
8,58
